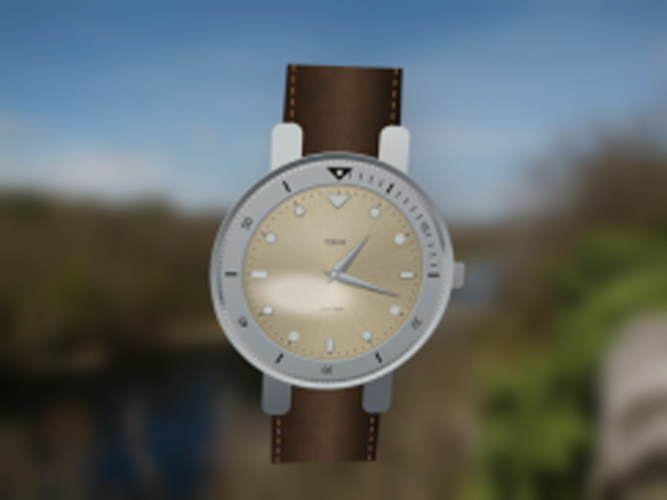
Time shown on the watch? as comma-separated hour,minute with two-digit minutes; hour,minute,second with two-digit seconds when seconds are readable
1,18
